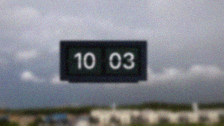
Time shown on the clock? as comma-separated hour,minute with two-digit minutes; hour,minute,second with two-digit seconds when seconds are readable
10,03
